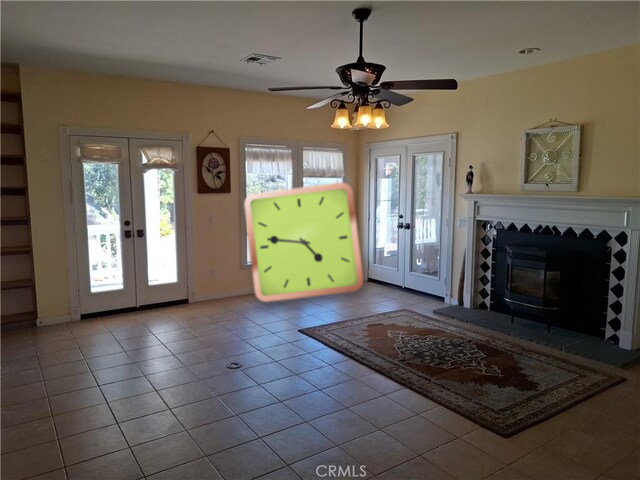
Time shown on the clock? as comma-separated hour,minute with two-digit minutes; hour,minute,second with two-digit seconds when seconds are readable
4,47
